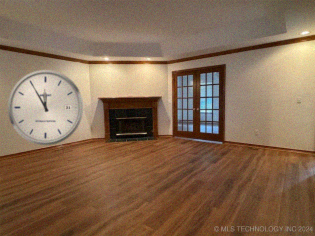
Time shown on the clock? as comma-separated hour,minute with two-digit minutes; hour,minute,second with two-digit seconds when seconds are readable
11,55
